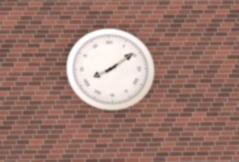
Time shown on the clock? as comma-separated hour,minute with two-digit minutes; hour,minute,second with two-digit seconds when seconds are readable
8,09
